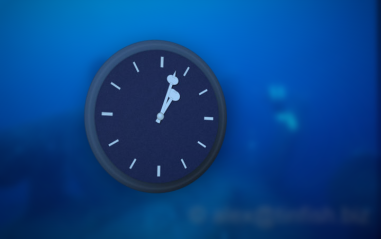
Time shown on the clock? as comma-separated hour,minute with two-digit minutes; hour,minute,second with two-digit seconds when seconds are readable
1,03
